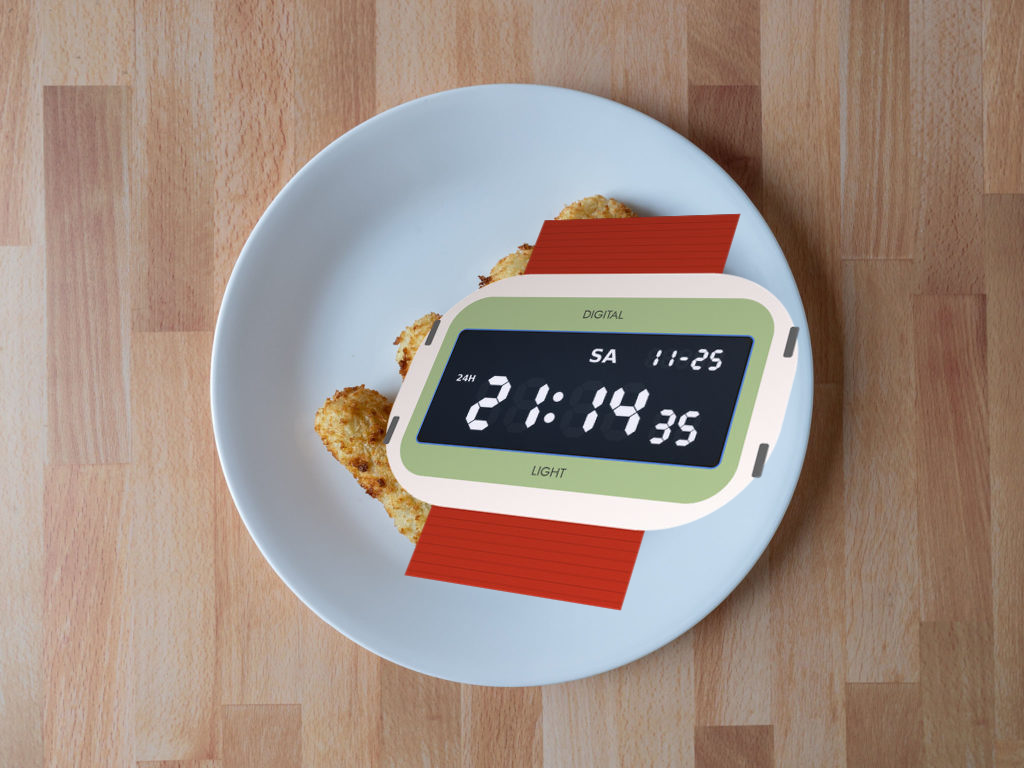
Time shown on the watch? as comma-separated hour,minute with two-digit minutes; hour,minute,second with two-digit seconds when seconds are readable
21,14,35
